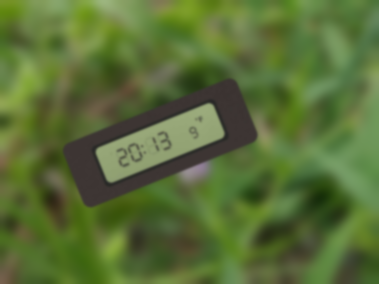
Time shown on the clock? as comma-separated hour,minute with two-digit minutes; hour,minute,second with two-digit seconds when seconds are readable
20,13
